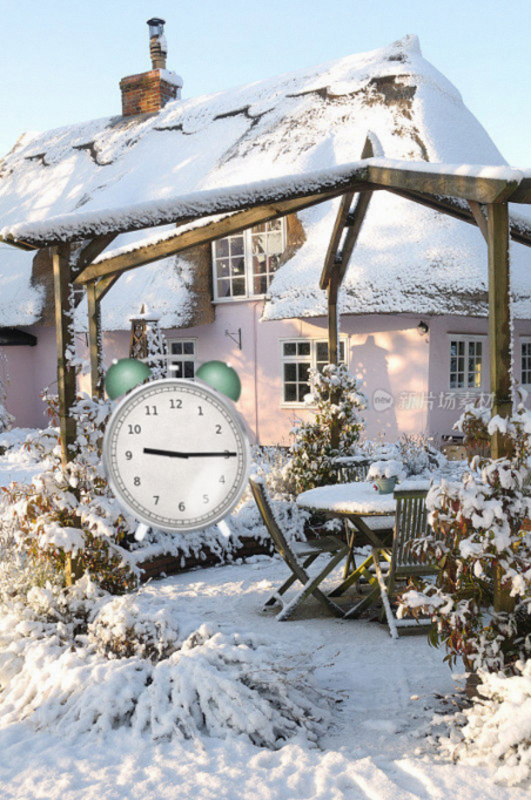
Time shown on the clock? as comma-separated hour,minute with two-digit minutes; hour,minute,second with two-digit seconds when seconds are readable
9,15
